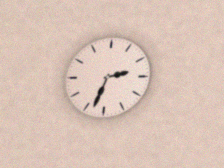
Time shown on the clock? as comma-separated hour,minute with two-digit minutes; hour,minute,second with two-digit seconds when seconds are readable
2,33
